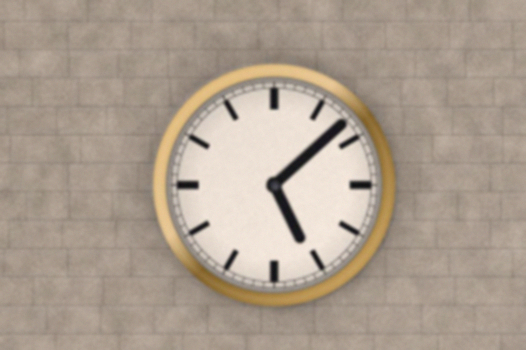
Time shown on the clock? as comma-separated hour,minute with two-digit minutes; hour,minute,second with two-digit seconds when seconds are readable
5,08
